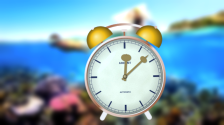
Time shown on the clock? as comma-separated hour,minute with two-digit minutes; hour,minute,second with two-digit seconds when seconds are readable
12,08
